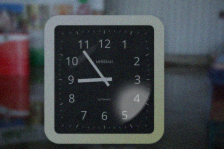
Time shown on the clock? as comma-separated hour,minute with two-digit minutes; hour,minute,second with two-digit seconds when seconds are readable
8,54
